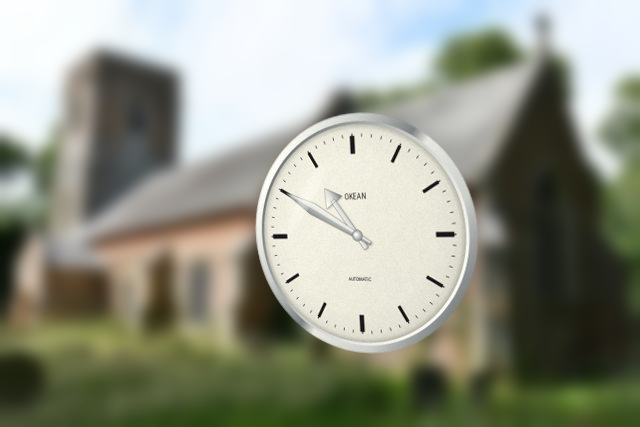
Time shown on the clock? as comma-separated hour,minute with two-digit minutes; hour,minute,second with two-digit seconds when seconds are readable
10,50
